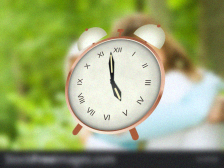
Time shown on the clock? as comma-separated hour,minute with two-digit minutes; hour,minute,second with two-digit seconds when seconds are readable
4,58
